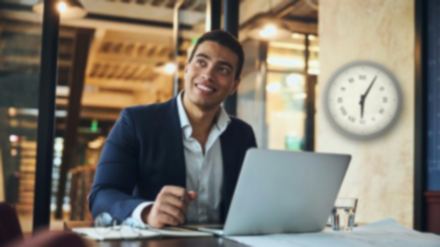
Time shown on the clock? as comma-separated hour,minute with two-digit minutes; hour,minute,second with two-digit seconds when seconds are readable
6,05
